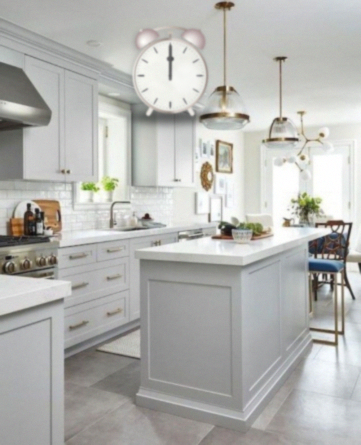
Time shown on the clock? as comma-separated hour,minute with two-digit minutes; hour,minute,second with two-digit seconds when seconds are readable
12,00
